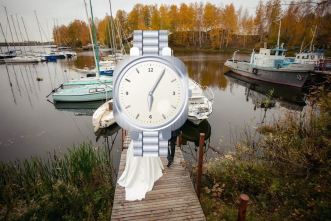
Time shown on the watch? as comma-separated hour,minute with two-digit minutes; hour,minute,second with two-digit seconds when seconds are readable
6,05
